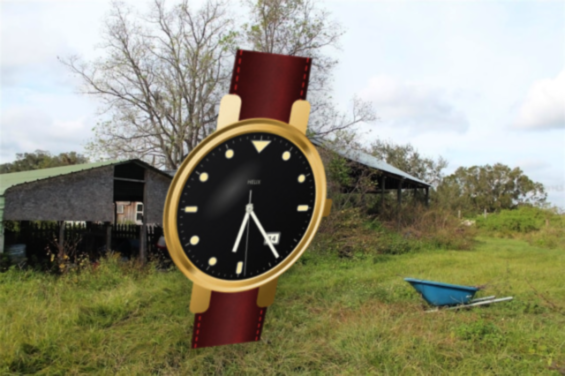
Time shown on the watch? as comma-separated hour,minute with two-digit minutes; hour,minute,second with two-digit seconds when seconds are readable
6,23,29
